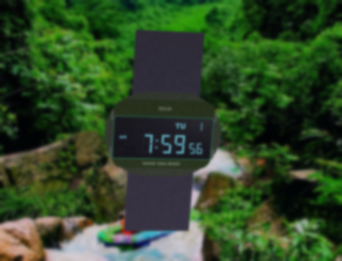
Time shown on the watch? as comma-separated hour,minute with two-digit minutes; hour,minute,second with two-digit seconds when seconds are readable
7,59
